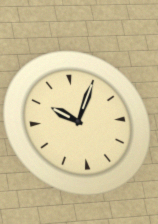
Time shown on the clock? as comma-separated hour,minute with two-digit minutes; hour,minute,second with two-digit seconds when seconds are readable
10,05
